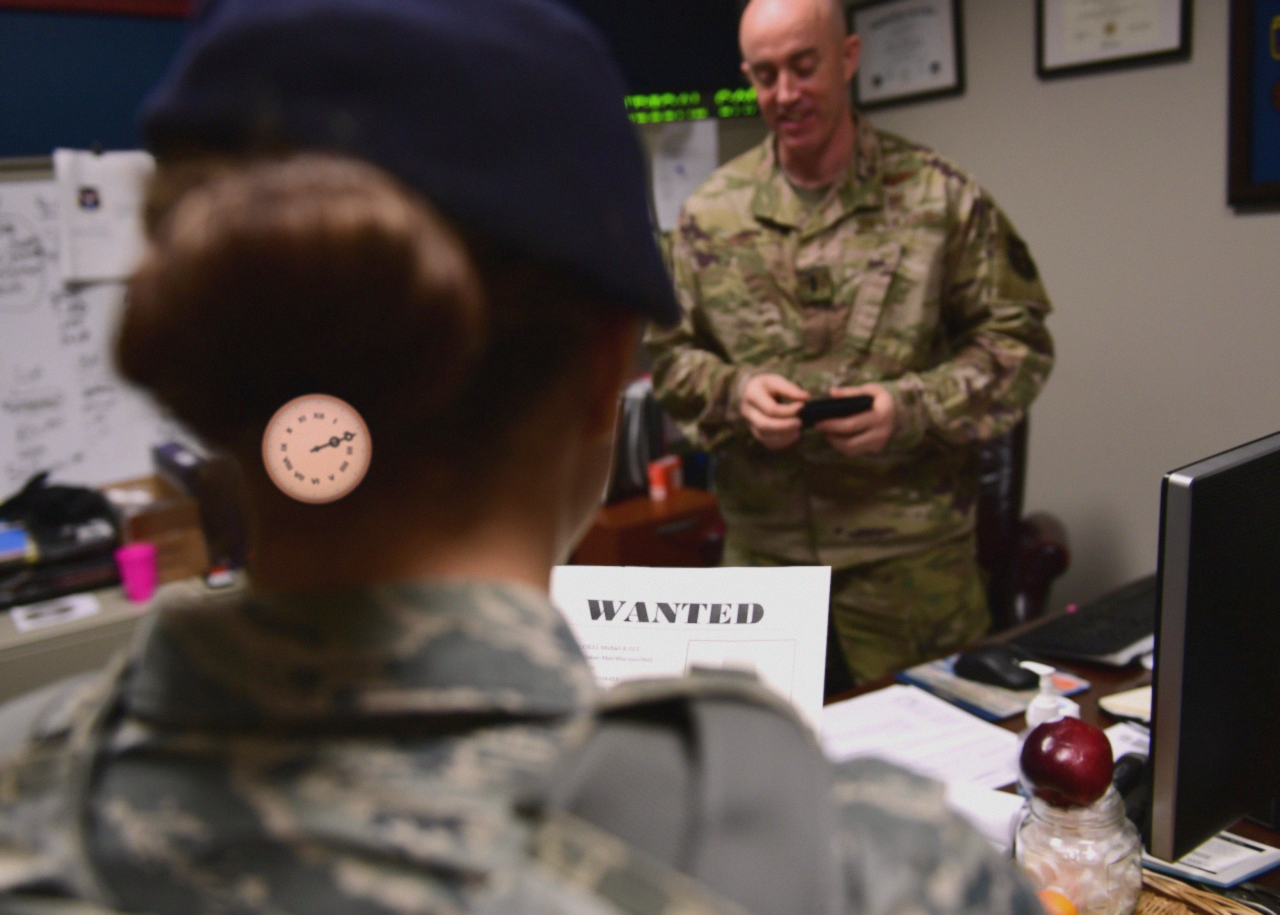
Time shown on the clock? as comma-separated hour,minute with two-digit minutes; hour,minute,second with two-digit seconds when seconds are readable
2,11
